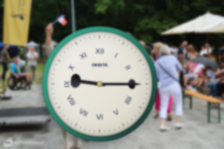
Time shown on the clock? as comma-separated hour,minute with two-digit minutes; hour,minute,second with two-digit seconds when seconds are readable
9,15
